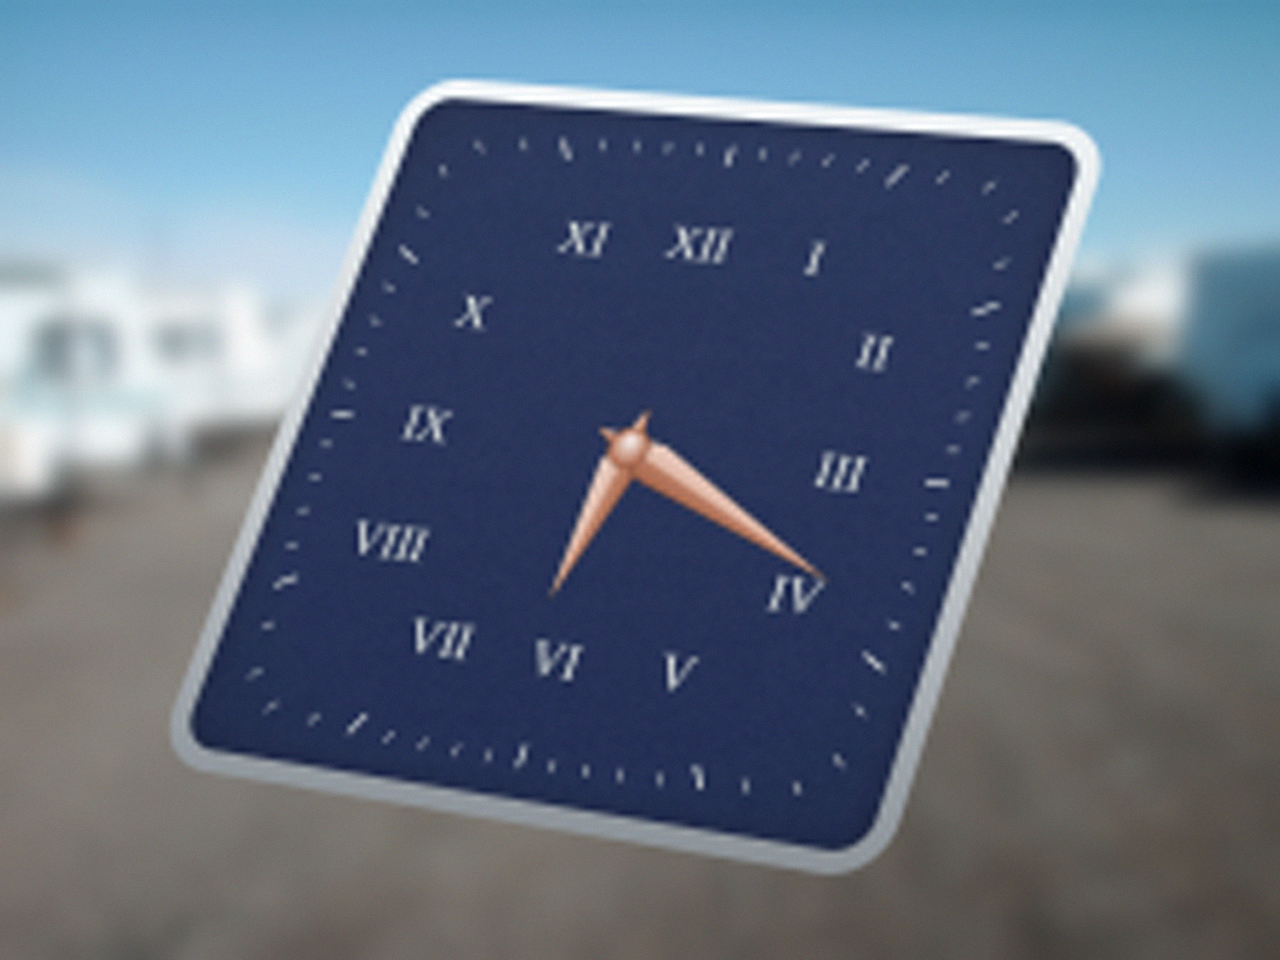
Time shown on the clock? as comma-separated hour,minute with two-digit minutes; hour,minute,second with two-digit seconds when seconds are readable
6,19
